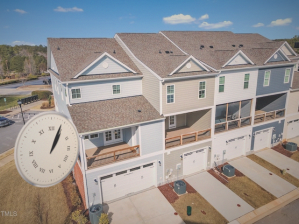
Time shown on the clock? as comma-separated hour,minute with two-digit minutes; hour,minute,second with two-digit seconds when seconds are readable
1,04
